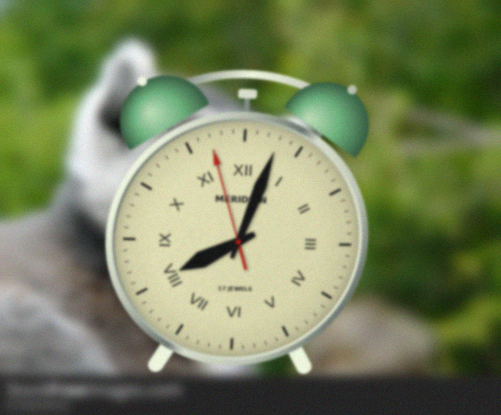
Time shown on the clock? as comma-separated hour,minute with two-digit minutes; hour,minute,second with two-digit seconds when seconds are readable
8,02,57
